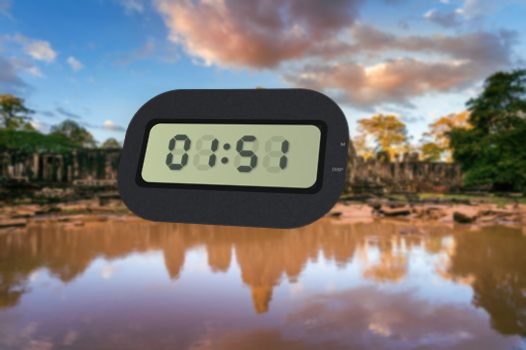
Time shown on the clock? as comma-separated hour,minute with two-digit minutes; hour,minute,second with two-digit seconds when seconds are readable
1,51
